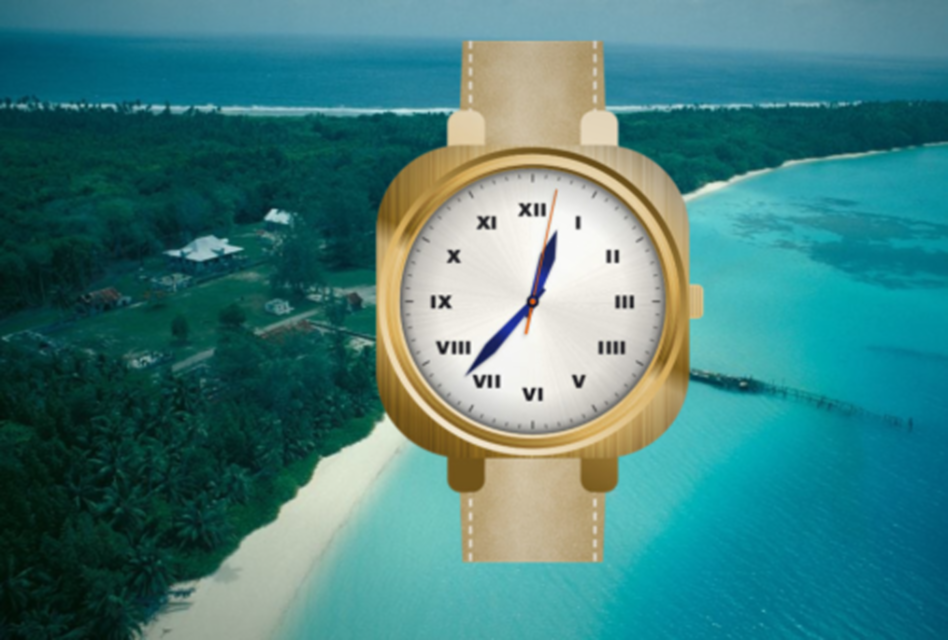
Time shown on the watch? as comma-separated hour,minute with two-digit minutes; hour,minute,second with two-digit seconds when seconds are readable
12,37,02
